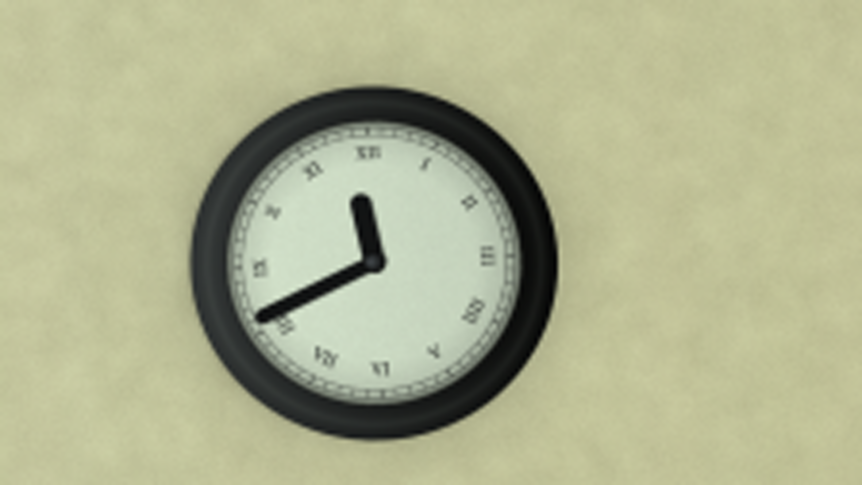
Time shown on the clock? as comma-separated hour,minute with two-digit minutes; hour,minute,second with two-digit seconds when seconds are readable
11,41
